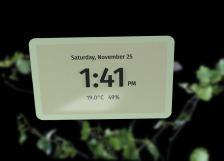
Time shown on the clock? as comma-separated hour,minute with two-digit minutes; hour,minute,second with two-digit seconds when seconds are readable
1,41
